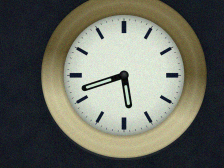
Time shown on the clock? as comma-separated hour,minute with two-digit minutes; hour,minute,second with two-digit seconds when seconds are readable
5,42
